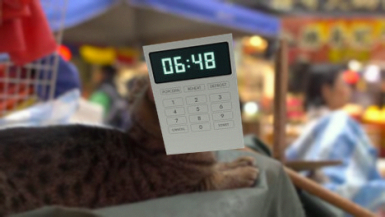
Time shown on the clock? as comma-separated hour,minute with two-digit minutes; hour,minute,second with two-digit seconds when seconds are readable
6,48
